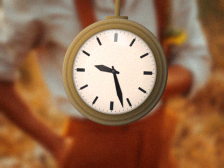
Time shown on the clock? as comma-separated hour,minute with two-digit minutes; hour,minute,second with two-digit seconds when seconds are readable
9,27
